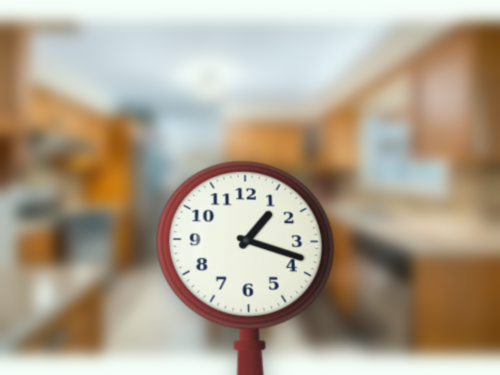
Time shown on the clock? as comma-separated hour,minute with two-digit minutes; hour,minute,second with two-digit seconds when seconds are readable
1,18
